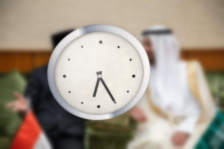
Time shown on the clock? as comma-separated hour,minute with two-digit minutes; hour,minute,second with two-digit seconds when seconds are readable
6,25
